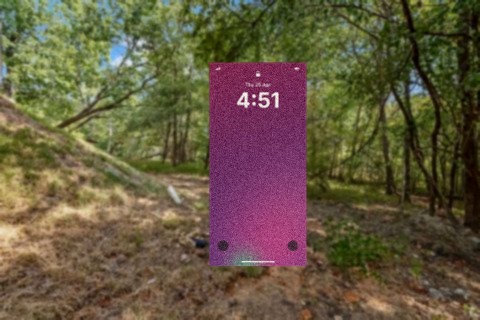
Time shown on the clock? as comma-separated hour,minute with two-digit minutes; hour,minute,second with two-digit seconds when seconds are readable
4,51
